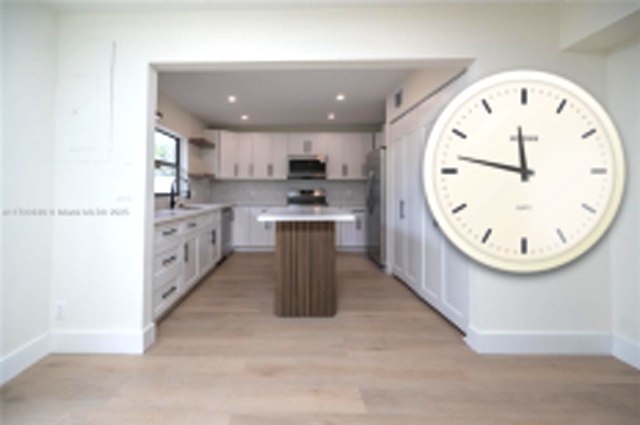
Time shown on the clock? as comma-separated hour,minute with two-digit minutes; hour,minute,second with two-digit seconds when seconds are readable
11,47
